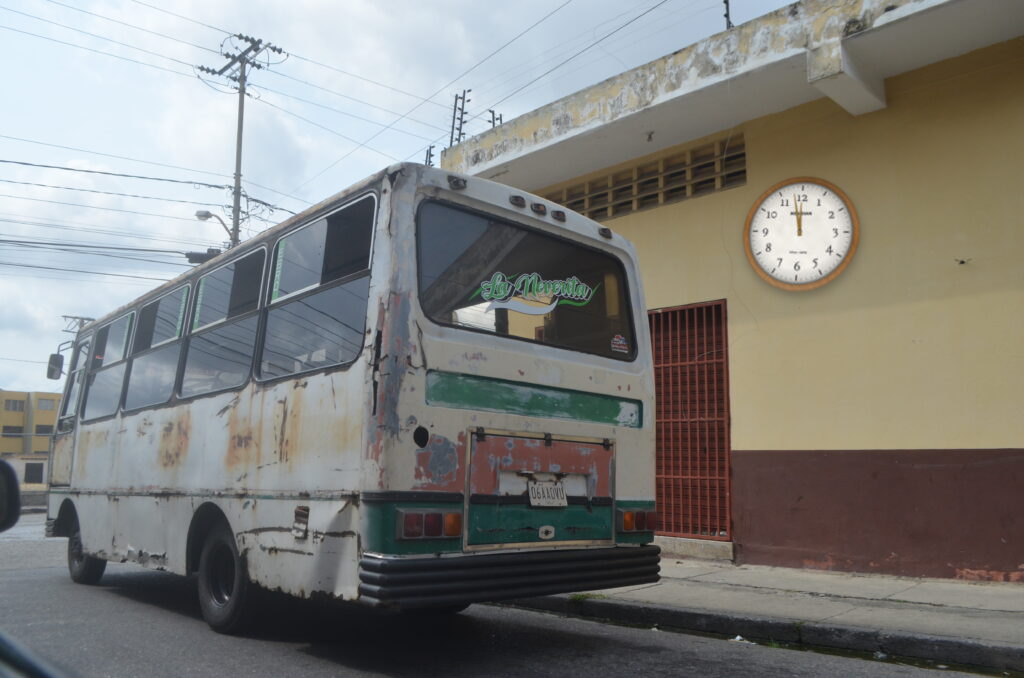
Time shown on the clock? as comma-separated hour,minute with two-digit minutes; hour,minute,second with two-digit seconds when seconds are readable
11,58
